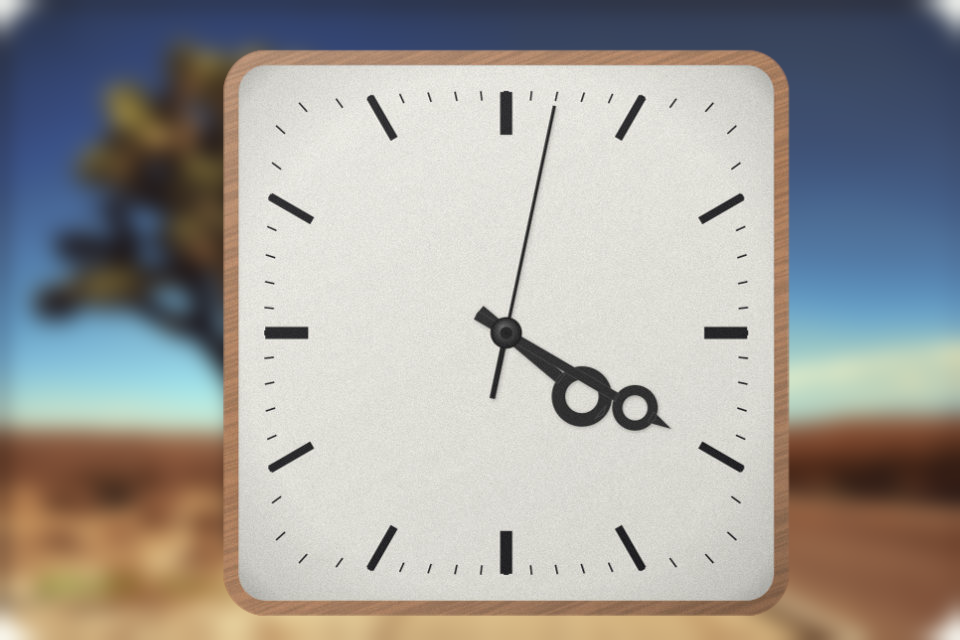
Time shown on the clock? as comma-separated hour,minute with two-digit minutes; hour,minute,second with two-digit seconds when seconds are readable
4,20,02
